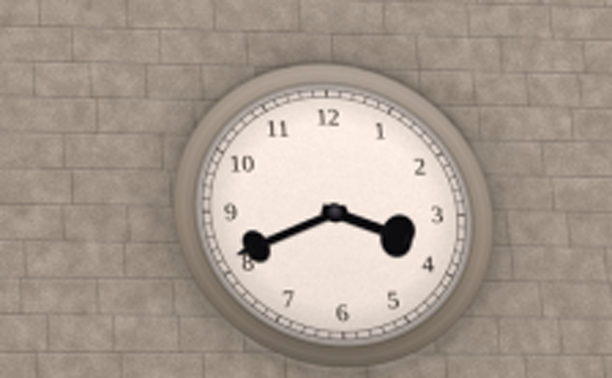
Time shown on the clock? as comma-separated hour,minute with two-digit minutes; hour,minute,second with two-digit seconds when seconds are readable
3,41
